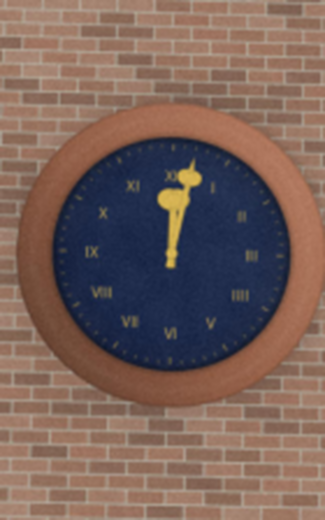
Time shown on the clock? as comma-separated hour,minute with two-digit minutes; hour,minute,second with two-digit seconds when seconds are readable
12,02
